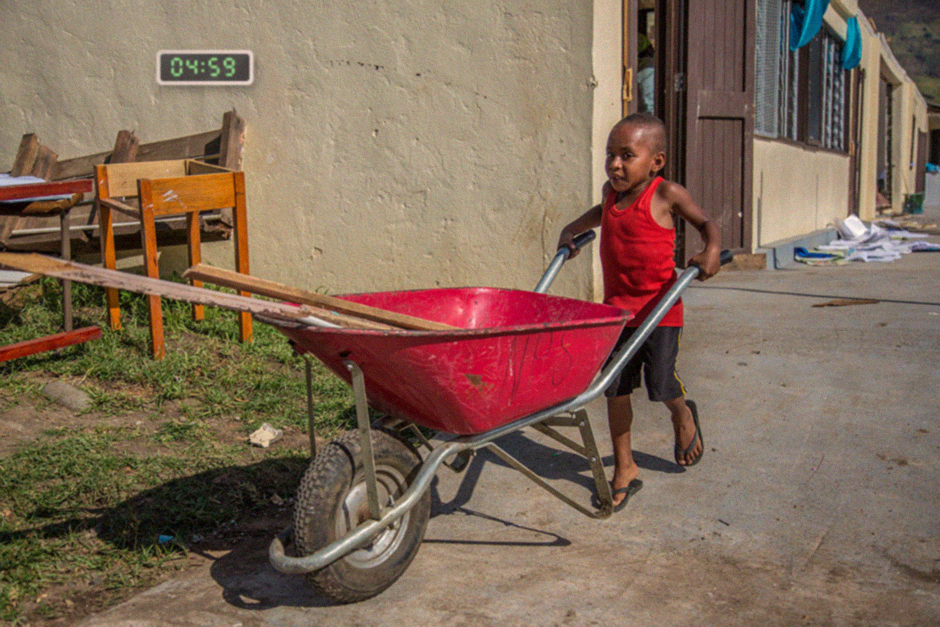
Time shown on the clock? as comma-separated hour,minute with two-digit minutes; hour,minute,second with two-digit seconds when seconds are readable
4,59
